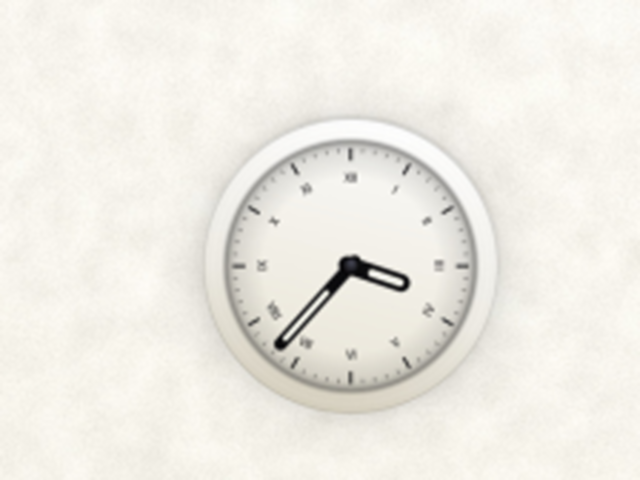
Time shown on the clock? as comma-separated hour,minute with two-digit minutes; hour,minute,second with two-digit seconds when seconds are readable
3,37
